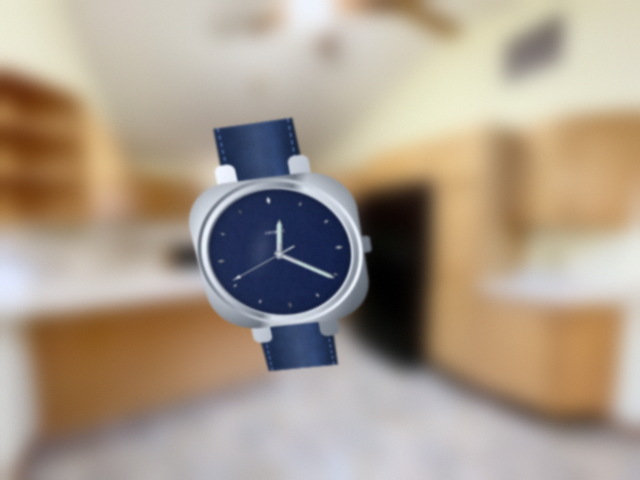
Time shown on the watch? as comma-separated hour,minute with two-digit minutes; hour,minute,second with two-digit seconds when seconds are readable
12,20,41
